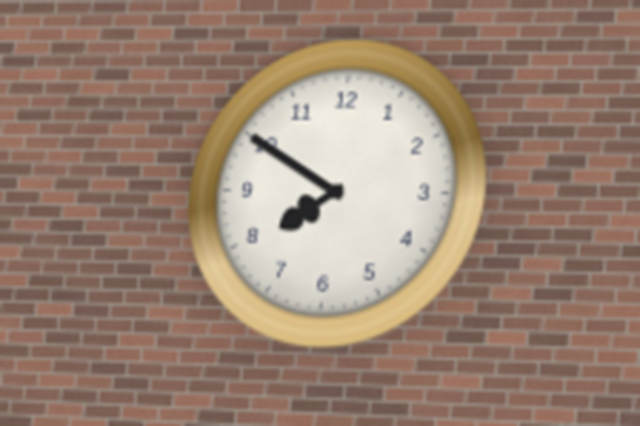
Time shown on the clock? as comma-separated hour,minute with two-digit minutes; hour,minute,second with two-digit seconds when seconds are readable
7,50
